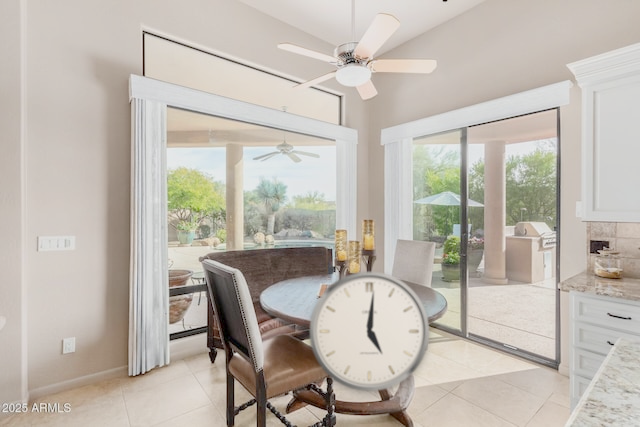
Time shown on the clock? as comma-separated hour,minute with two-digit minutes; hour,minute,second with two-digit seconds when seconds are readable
5,01
